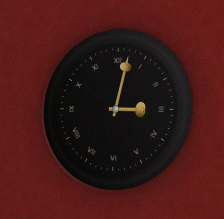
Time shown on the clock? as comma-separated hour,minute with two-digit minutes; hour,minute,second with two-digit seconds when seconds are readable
3,02
